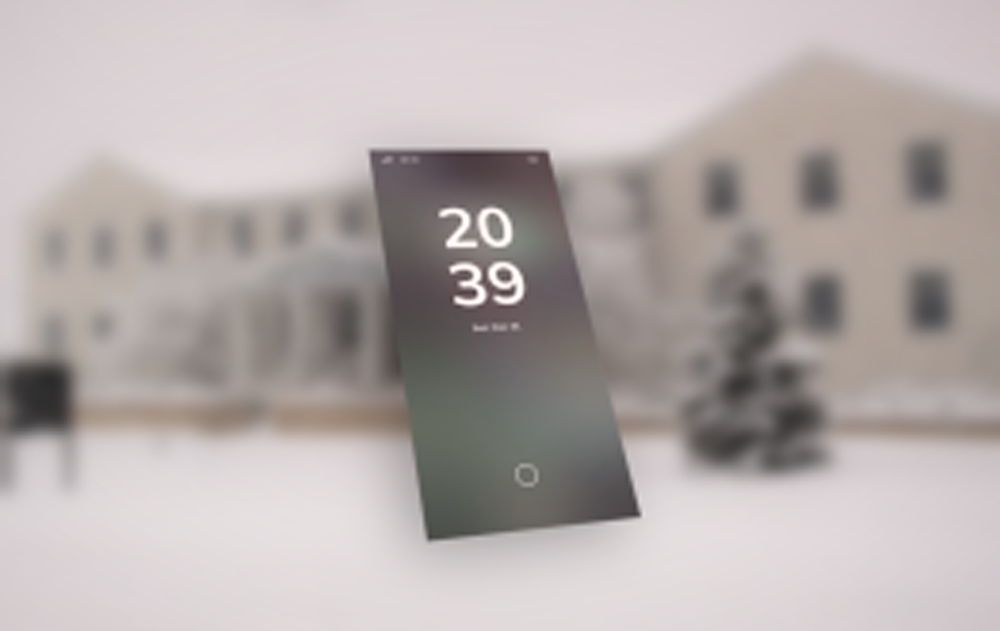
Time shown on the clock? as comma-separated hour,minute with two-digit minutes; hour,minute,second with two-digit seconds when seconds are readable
20,39
